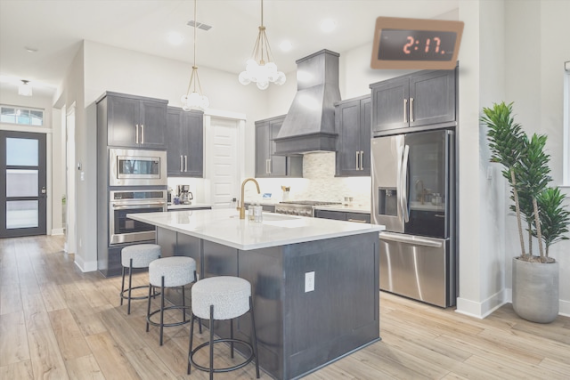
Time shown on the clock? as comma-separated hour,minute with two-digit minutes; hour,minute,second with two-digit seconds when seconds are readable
2,17
